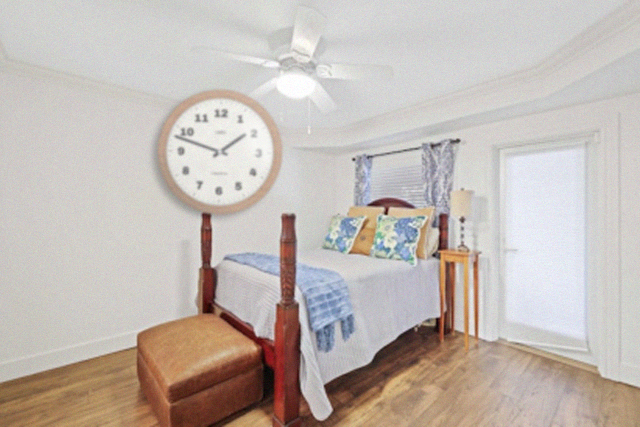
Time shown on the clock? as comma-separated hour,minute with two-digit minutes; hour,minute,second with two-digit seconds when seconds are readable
1,48
